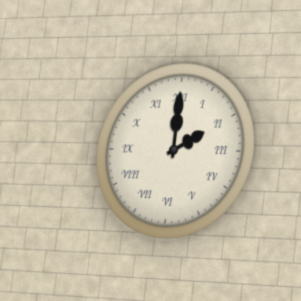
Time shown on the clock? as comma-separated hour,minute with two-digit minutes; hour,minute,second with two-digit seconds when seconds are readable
2,00
